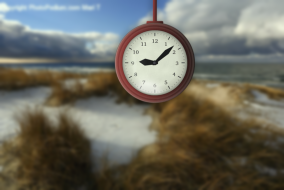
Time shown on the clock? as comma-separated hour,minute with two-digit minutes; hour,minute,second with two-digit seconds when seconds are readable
9,08
